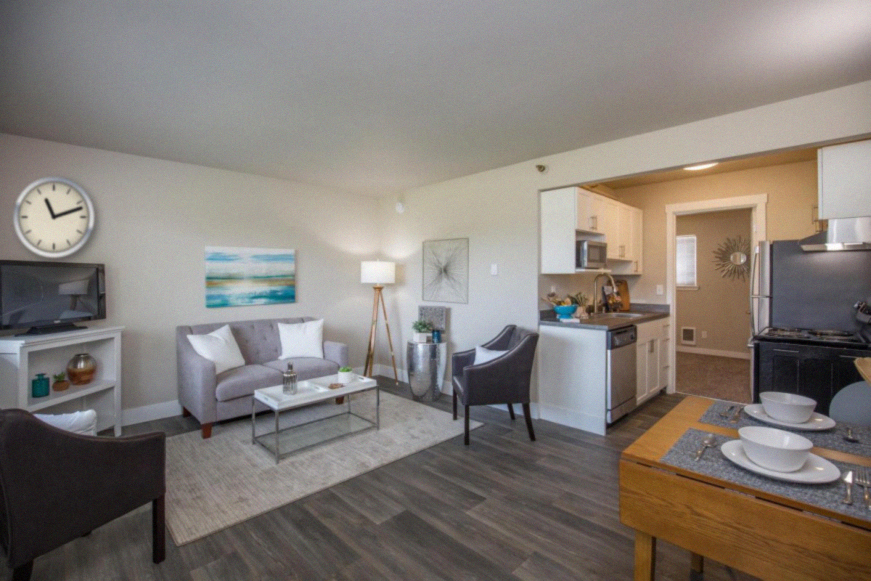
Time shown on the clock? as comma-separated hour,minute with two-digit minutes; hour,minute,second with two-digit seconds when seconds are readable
11,12
